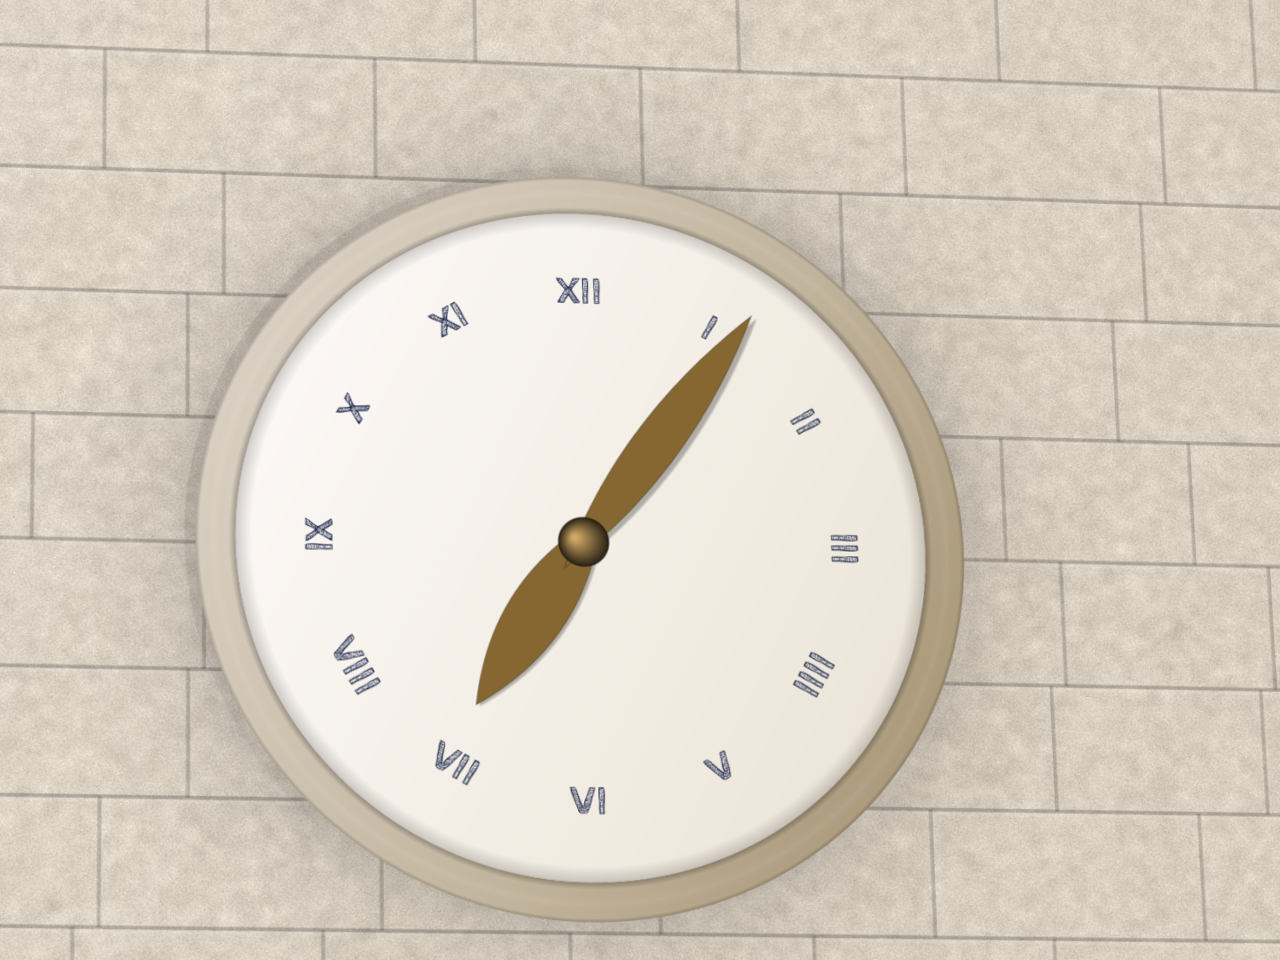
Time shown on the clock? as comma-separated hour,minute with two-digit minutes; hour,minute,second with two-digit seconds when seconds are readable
7,06
